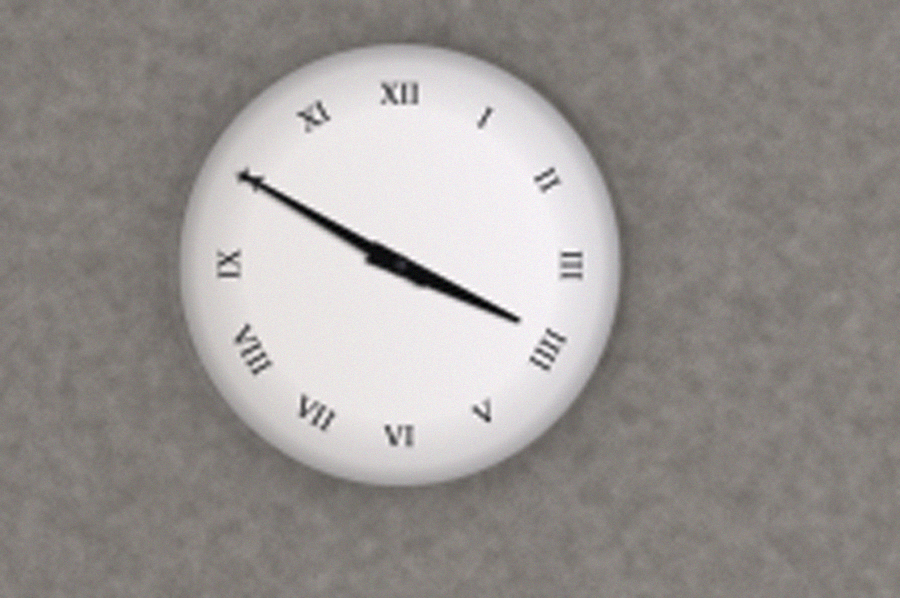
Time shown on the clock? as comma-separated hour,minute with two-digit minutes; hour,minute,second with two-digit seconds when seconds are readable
3,50
